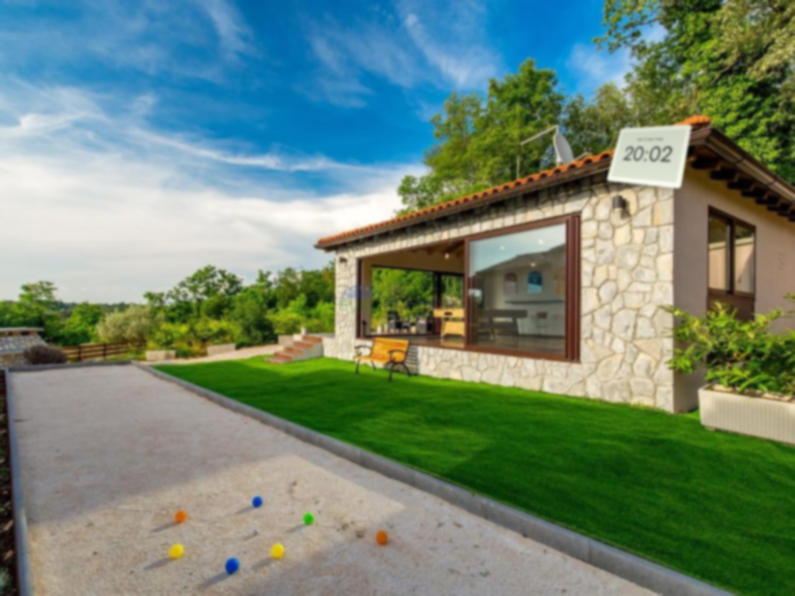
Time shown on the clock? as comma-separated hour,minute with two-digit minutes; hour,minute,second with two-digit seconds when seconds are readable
20,02
